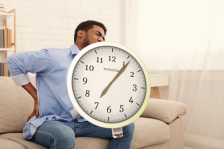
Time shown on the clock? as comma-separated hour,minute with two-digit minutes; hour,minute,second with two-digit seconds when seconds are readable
7,06
